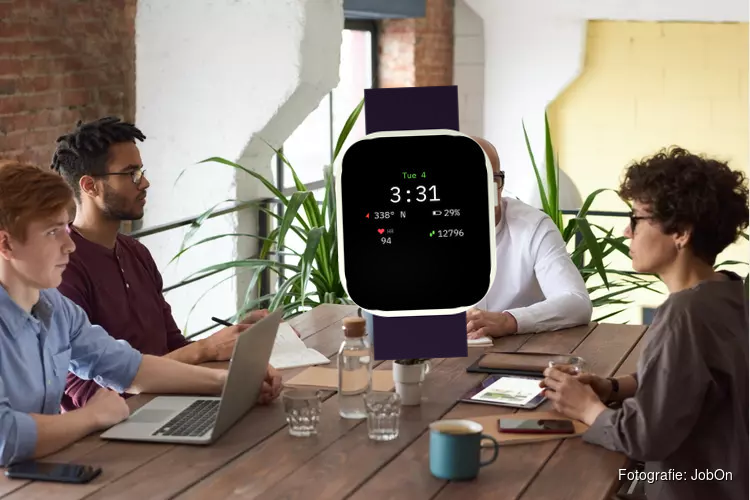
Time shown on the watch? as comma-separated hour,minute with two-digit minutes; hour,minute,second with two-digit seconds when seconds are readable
3,31
